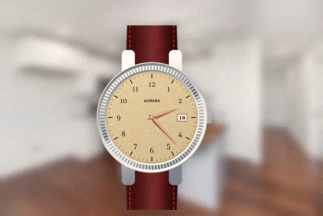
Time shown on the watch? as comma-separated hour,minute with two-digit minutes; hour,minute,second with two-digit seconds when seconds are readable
2,23
